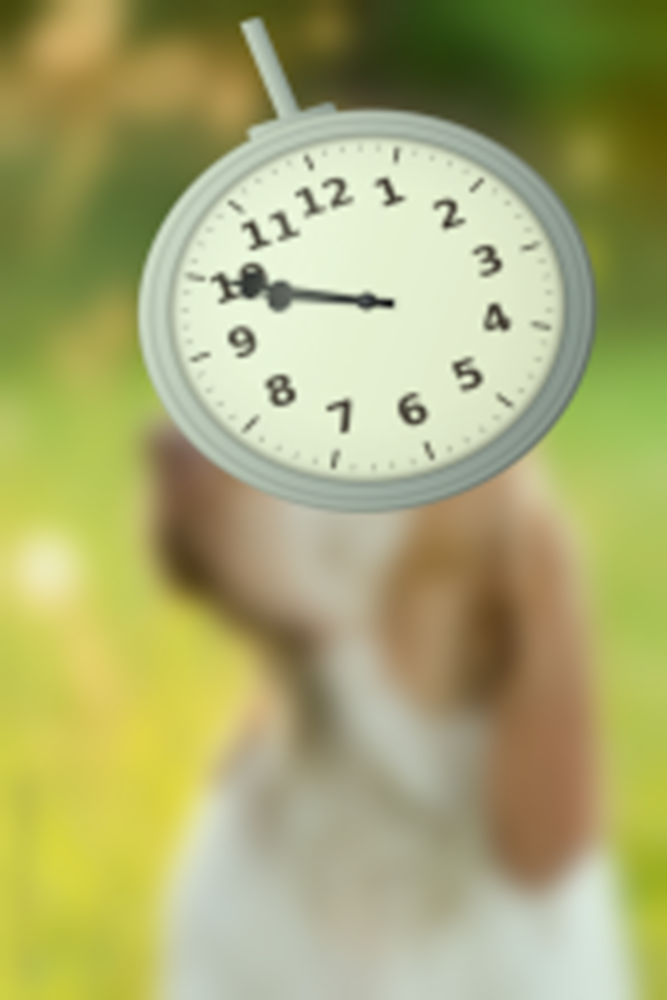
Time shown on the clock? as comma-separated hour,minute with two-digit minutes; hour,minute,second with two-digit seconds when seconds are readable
9,50
